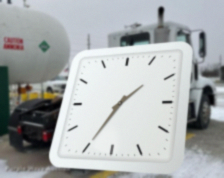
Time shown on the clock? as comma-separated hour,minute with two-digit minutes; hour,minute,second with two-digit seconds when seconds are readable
1,35
